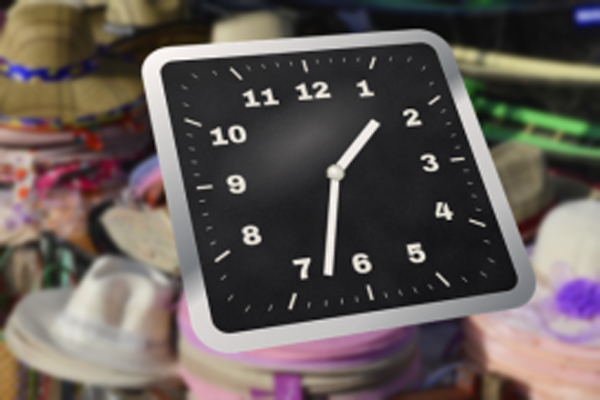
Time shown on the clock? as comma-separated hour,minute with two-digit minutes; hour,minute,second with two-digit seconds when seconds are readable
1,33
